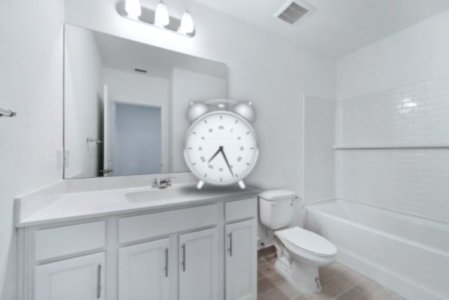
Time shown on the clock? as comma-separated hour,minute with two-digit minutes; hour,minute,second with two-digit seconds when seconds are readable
7,26
